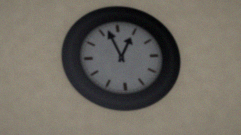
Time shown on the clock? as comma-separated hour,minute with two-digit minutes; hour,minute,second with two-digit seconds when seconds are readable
12,57
